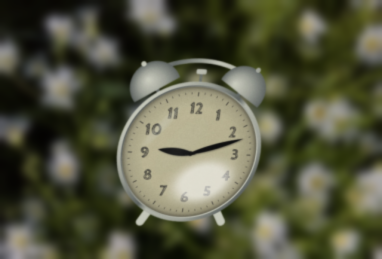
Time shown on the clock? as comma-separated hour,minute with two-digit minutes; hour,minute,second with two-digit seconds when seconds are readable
9,12
